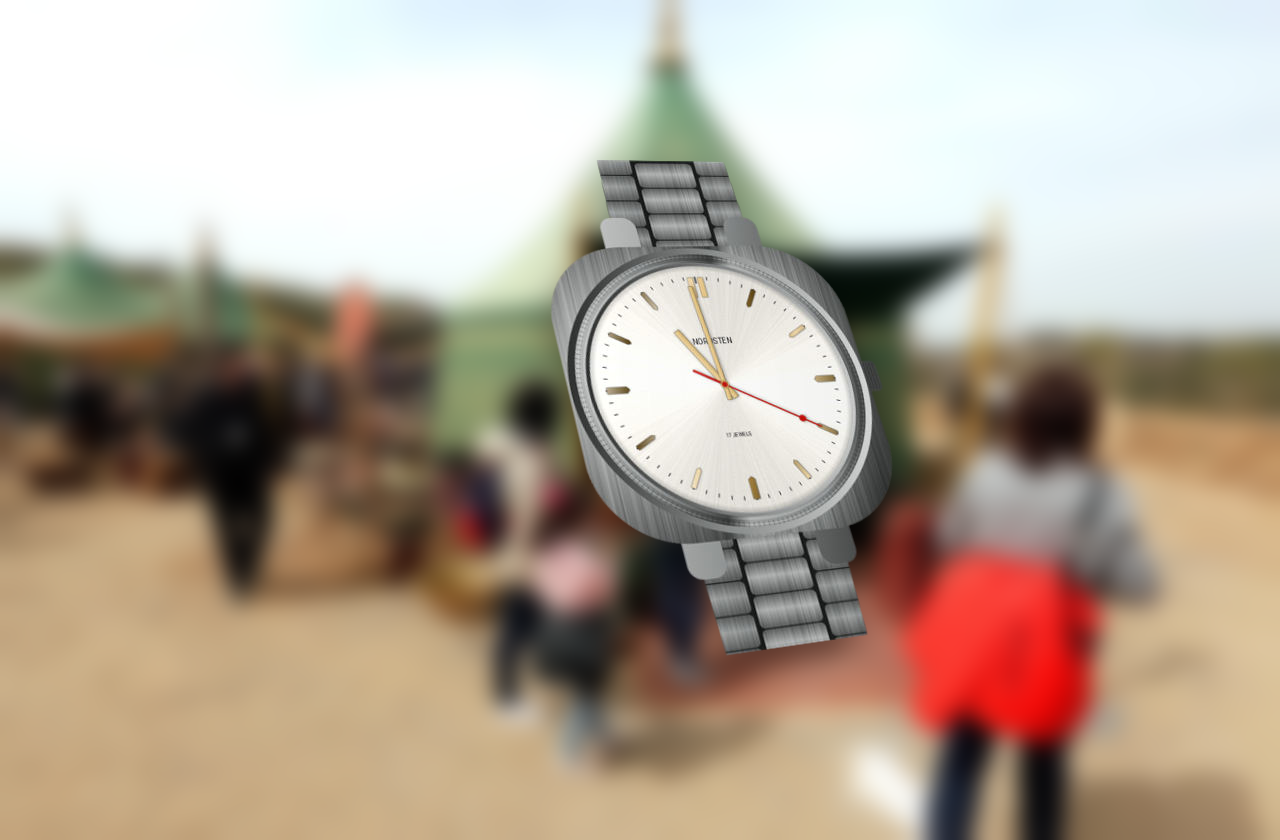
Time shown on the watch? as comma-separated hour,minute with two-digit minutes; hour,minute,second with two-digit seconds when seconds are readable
10,59,20
